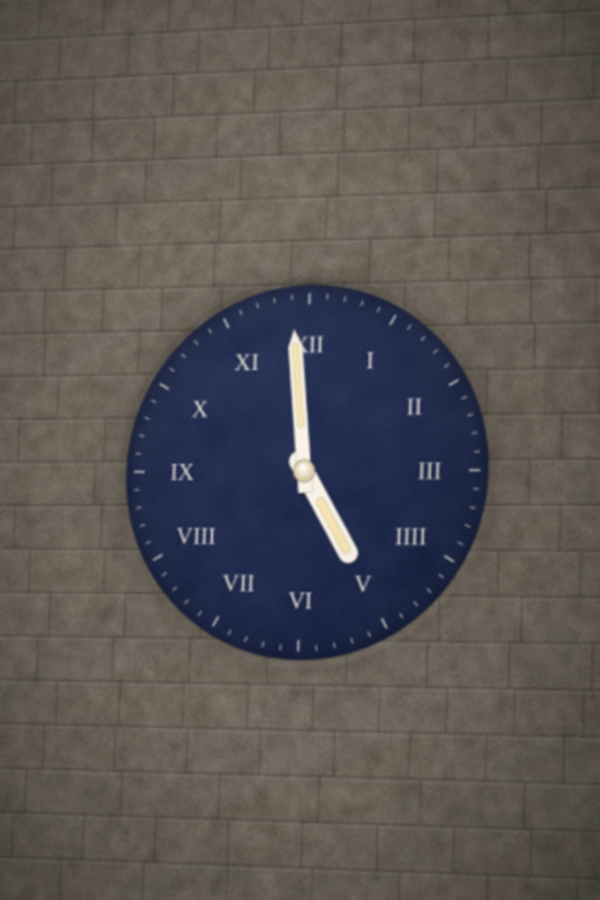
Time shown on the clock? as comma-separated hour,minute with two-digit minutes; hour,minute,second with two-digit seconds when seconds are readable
4,59
